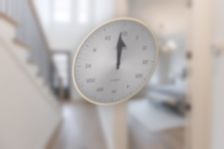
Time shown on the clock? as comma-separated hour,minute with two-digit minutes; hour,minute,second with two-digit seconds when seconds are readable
11,59
